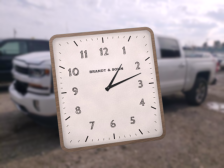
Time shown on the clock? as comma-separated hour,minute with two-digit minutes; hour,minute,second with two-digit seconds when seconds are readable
1,12
